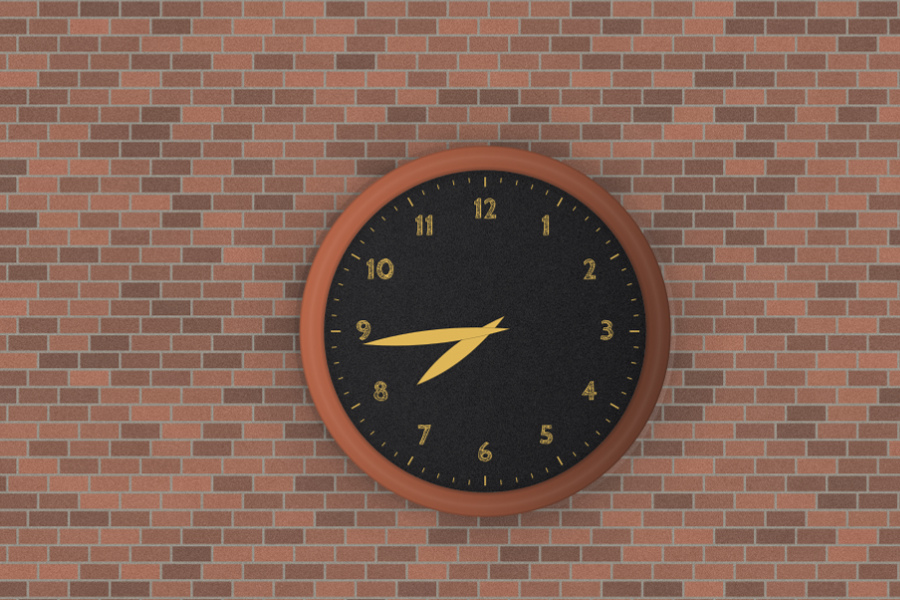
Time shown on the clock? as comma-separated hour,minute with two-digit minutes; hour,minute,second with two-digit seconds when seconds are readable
7,44
